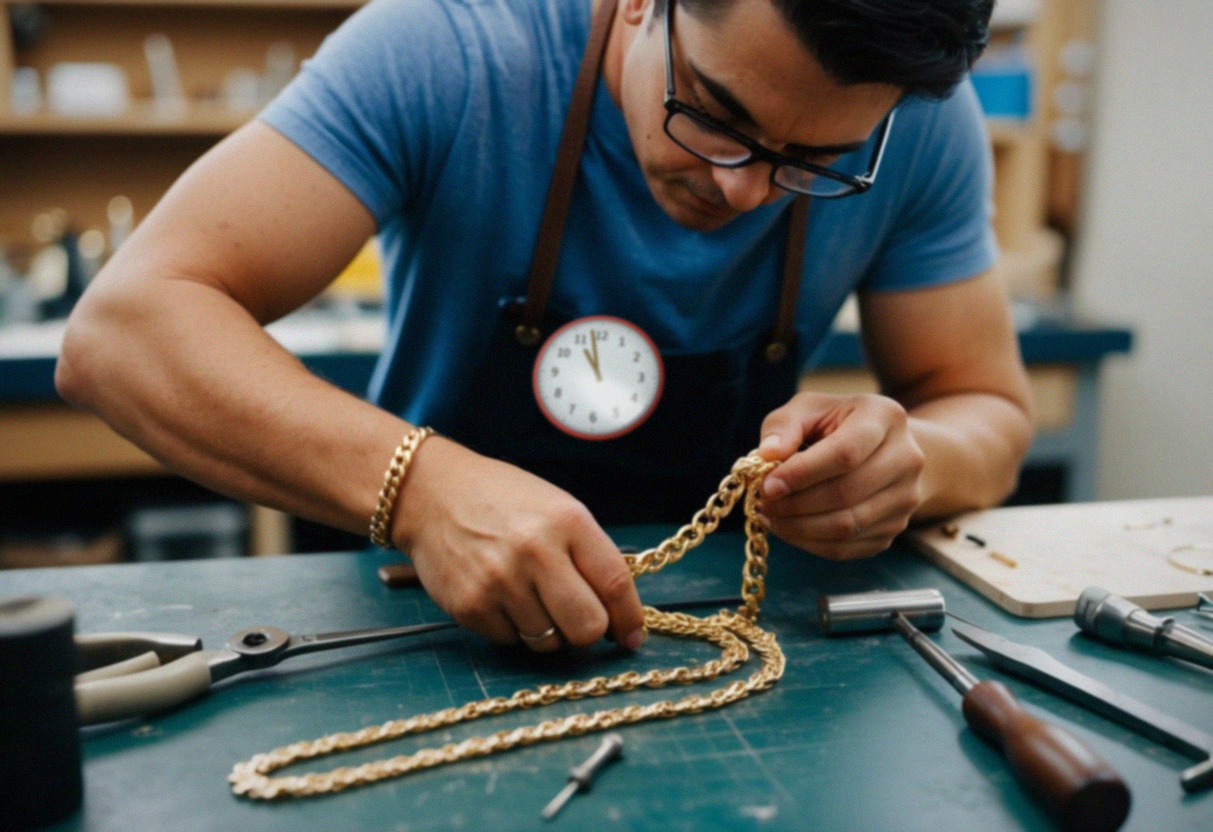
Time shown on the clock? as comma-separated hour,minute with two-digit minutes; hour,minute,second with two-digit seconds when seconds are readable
10,58
